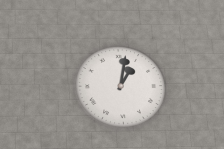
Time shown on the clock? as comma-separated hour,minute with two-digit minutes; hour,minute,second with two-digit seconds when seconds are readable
1,02
